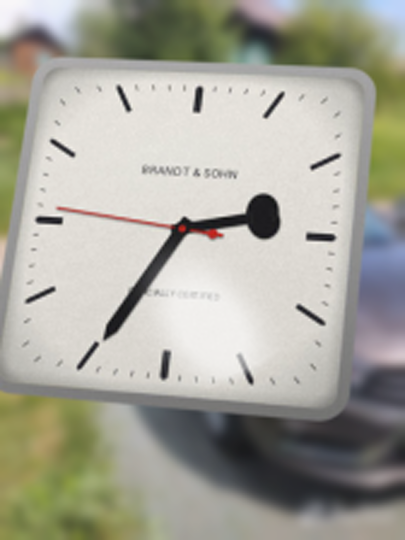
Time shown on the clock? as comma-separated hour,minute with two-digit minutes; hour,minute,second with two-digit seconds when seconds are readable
2,34,46
